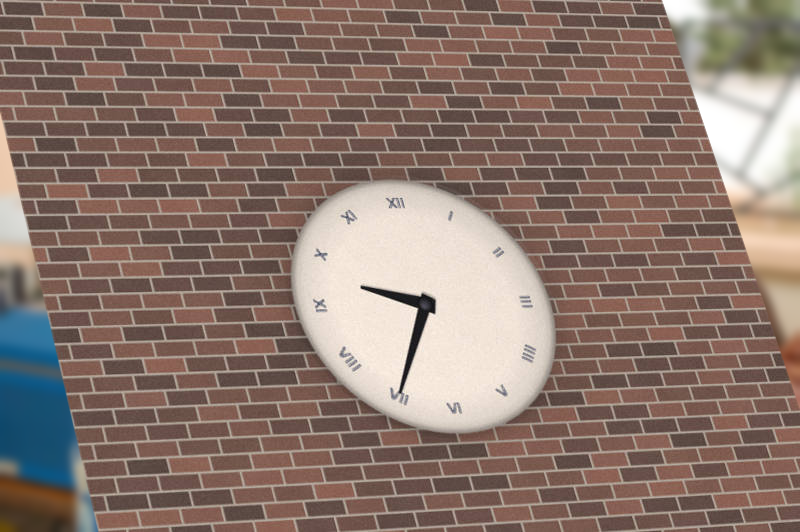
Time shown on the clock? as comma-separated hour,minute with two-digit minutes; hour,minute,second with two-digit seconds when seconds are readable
9,35
